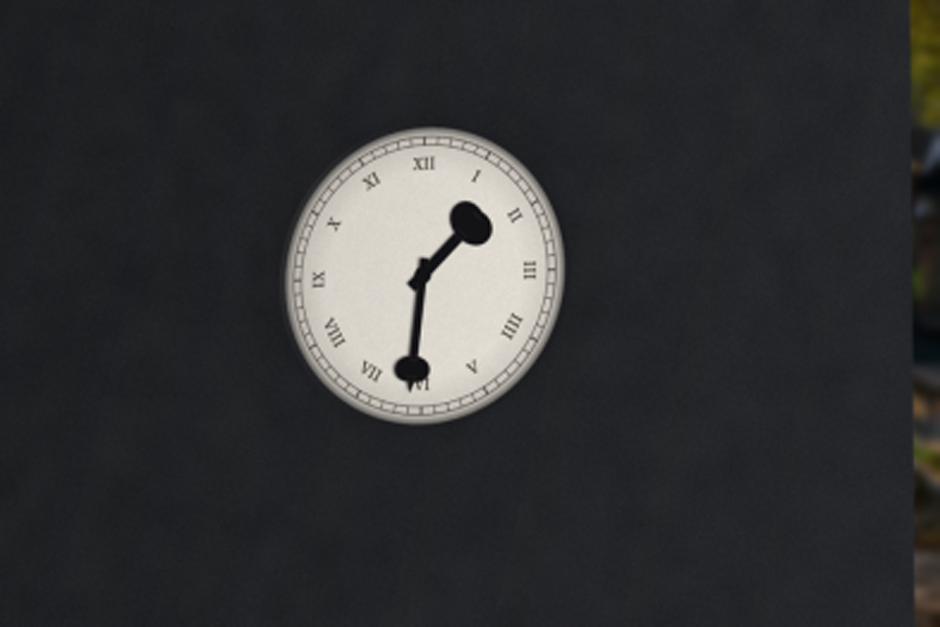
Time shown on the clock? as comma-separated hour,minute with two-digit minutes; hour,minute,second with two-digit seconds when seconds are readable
1,31
